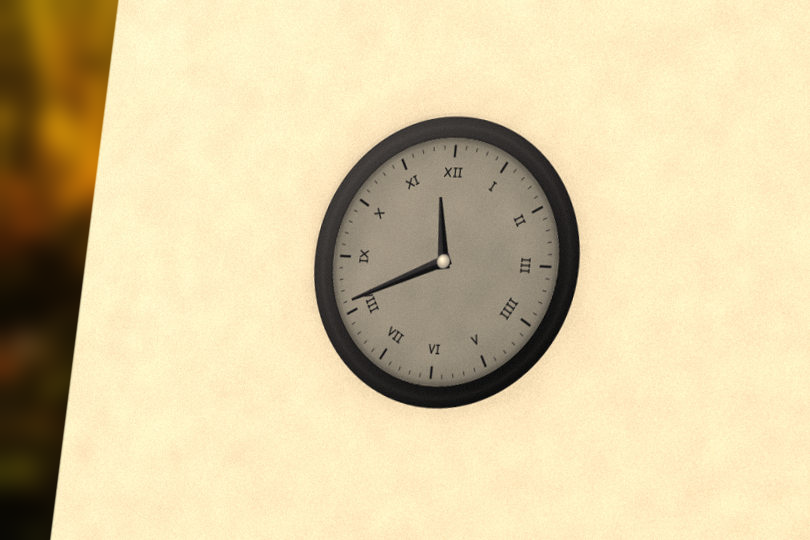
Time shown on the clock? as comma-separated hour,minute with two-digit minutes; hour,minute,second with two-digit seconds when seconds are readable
11,41
